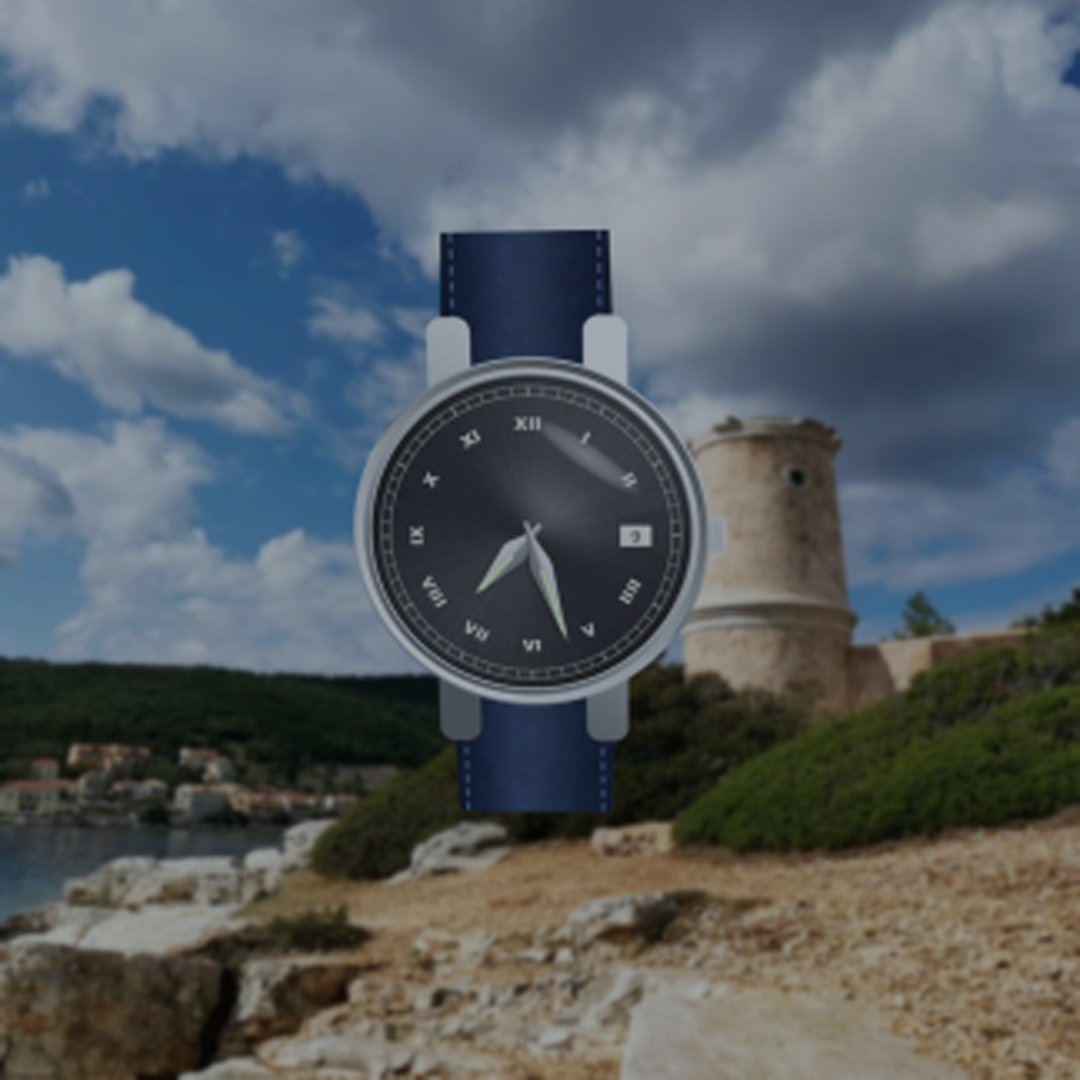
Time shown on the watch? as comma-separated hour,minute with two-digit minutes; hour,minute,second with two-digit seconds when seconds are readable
7,27
